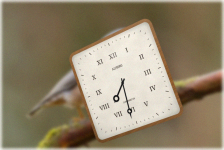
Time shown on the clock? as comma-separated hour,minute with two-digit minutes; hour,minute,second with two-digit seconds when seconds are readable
7,31
